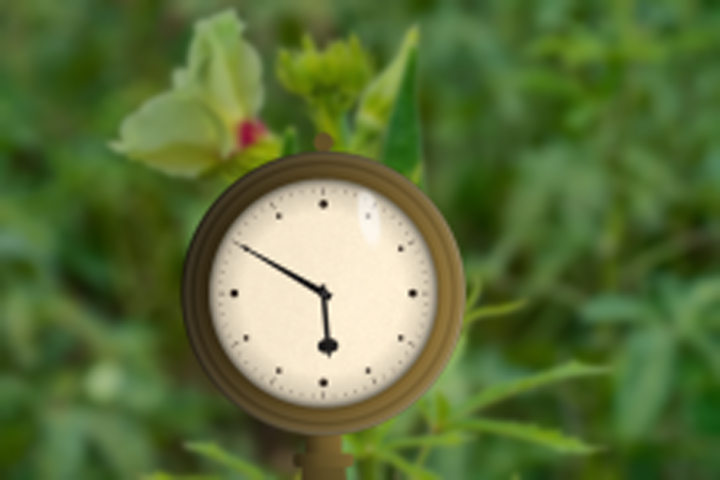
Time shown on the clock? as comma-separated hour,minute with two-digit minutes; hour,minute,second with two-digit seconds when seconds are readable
5,50
